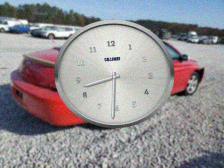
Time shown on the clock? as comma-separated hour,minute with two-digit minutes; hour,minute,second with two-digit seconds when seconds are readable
8,31
